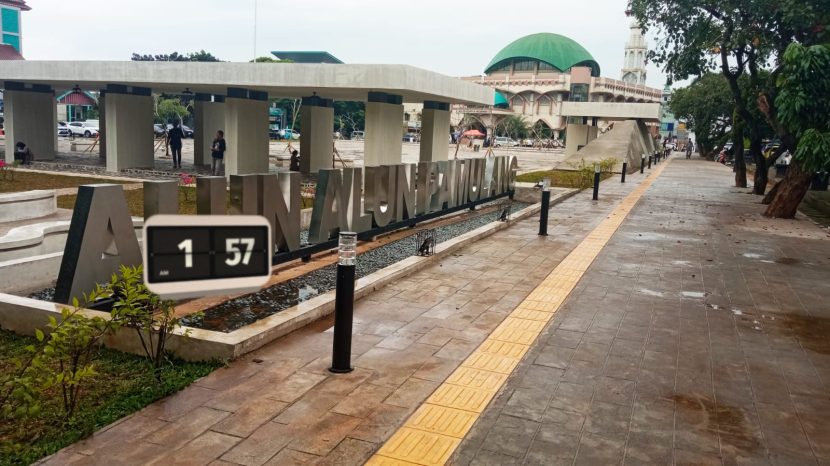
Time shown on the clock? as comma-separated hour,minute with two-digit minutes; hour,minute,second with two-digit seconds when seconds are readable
1,57
